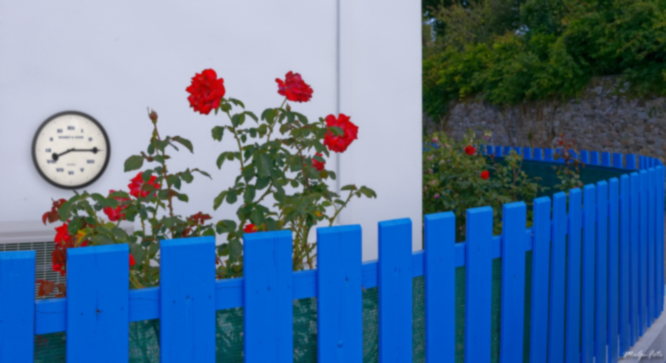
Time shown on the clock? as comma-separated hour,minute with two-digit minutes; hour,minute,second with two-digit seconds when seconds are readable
8,15
